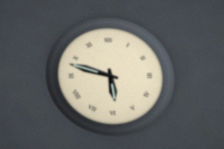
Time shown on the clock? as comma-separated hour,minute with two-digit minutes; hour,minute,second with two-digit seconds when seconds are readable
5,48
